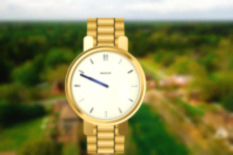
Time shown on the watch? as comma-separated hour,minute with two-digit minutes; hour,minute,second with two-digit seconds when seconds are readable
9,49
